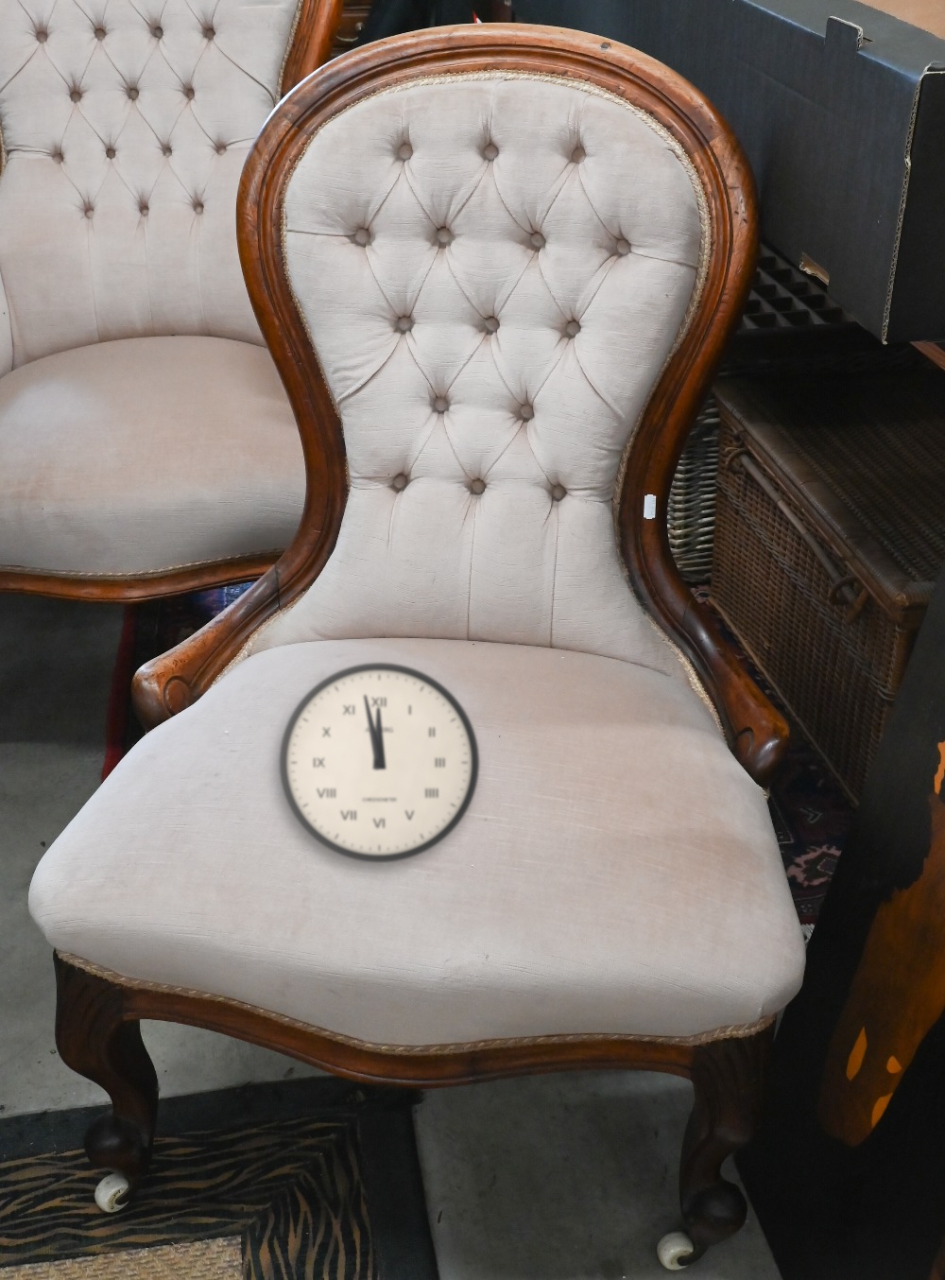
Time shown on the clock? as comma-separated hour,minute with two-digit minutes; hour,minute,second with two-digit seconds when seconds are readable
11,58
